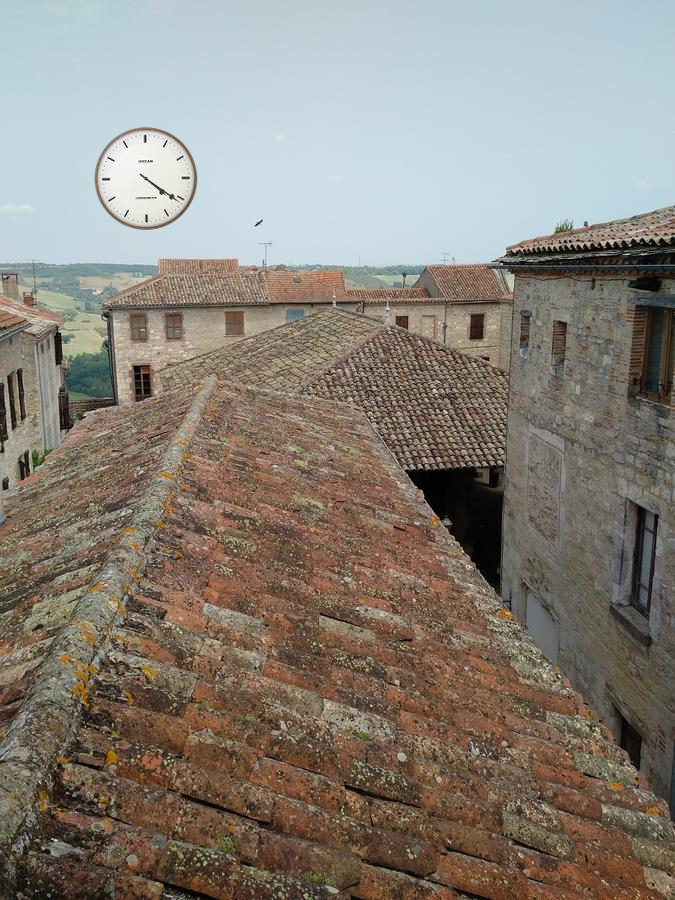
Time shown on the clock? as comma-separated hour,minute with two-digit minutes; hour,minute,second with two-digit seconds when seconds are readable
4,21
